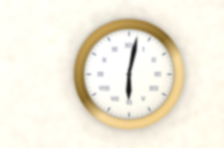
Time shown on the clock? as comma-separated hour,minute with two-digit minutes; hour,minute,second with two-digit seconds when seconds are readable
6,02
